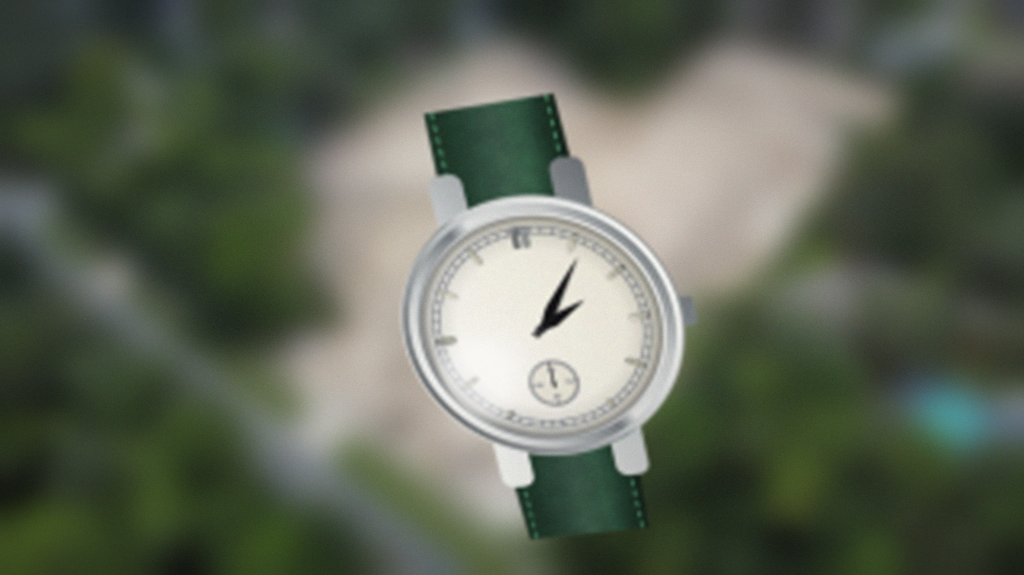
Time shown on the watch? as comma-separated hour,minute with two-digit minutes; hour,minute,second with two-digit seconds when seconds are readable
2,06
